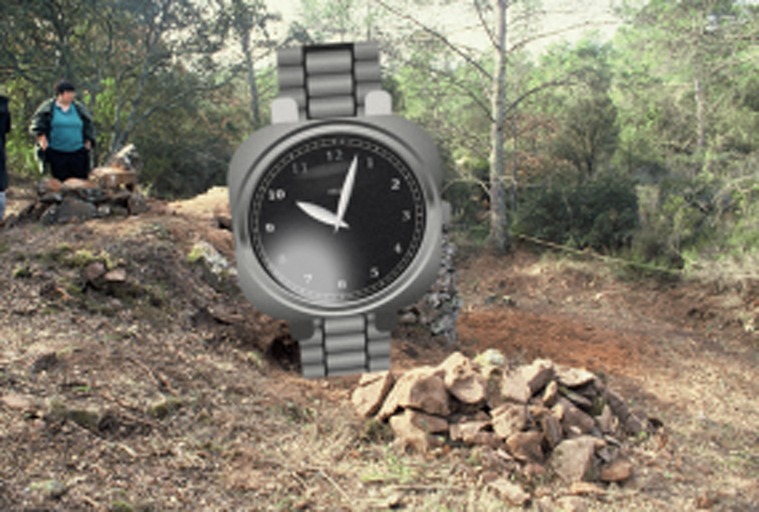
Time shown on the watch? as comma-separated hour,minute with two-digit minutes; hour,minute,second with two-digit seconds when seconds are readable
10,03
